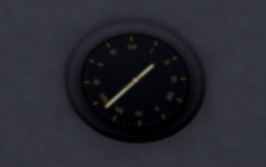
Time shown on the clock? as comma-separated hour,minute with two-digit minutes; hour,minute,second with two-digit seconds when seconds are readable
1,38
